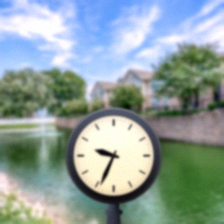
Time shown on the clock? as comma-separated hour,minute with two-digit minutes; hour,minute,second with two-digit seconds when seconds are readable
9,34
